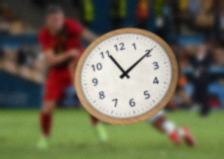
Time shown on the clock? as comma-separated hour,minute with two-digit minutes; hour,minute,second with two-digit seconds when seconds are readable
11,10
